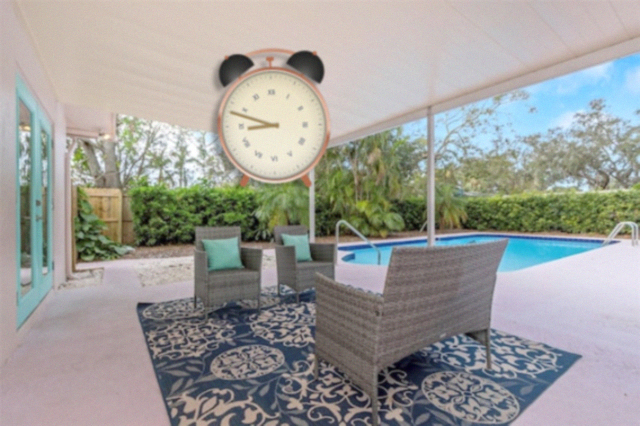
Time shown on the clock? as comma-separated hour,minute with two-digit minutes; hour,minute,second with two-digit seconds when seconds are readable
8,48
